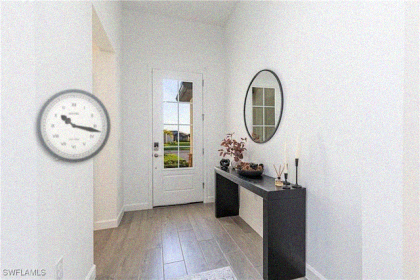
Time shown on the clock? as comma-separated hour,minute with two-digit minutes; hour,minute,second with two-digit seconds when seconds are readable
10,17
